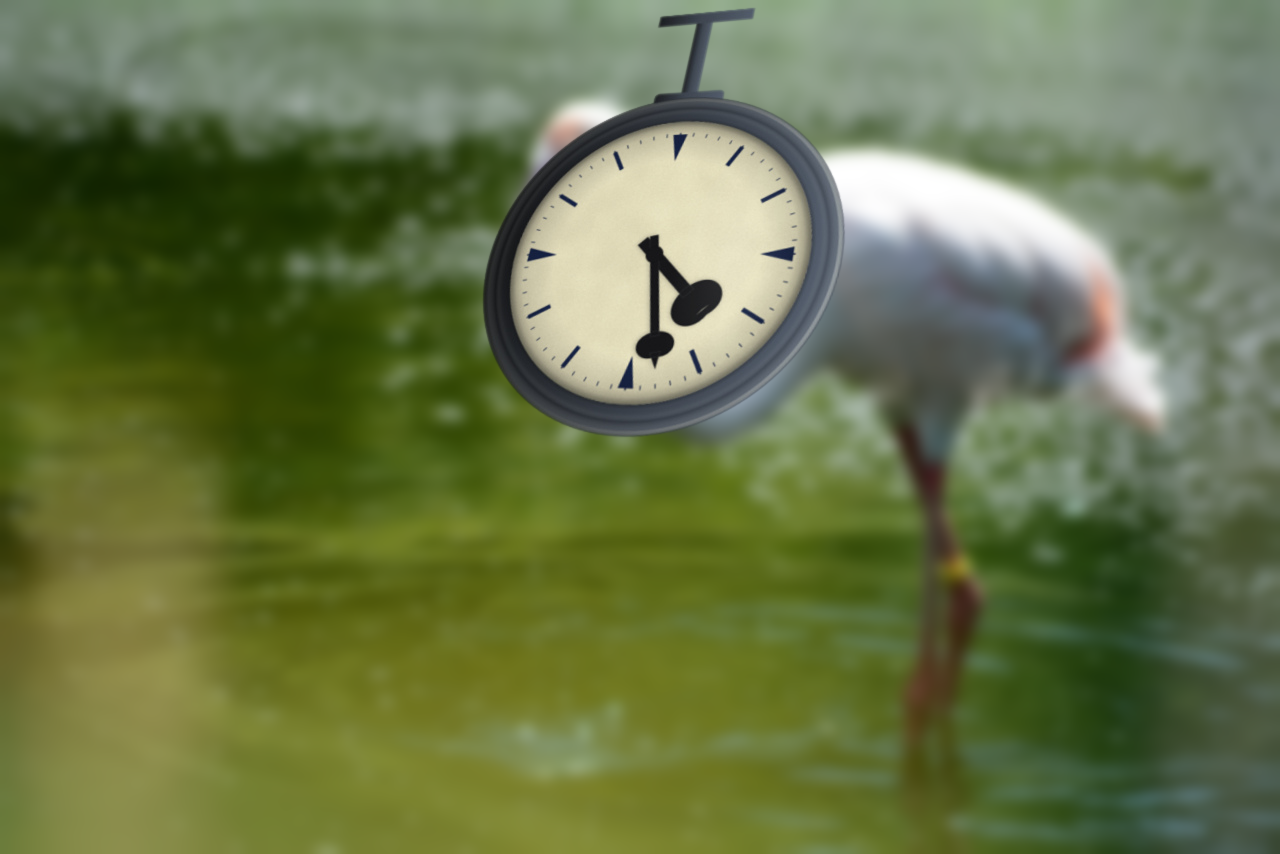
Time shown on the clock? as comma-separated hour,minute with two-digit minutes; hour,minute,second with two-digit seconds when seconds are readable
4,28
